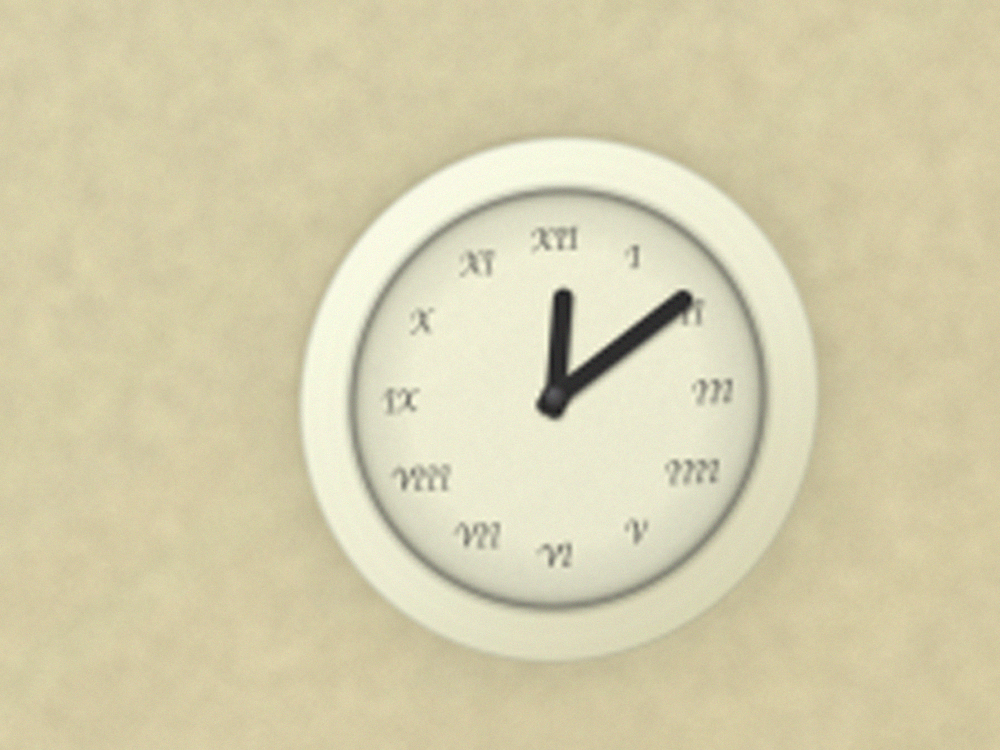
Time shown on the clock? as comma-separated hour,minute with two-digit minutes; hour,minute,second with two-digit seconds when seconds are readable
12,09
